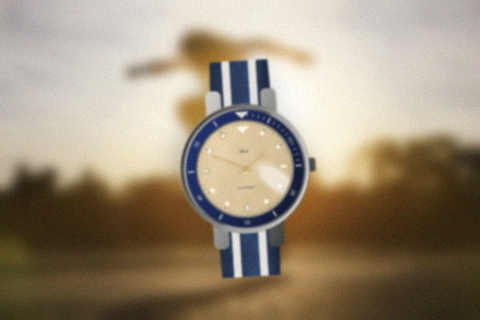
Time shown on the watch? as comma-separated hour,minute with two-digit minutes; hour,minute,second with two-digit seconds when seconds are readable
1,49
